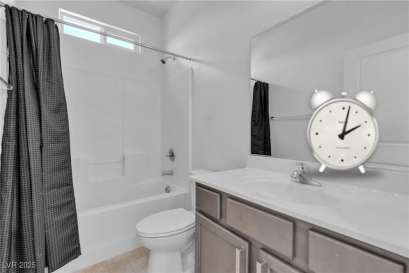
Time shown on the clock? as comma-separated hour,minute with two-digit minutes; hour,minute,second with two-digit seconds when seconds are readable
2,02
